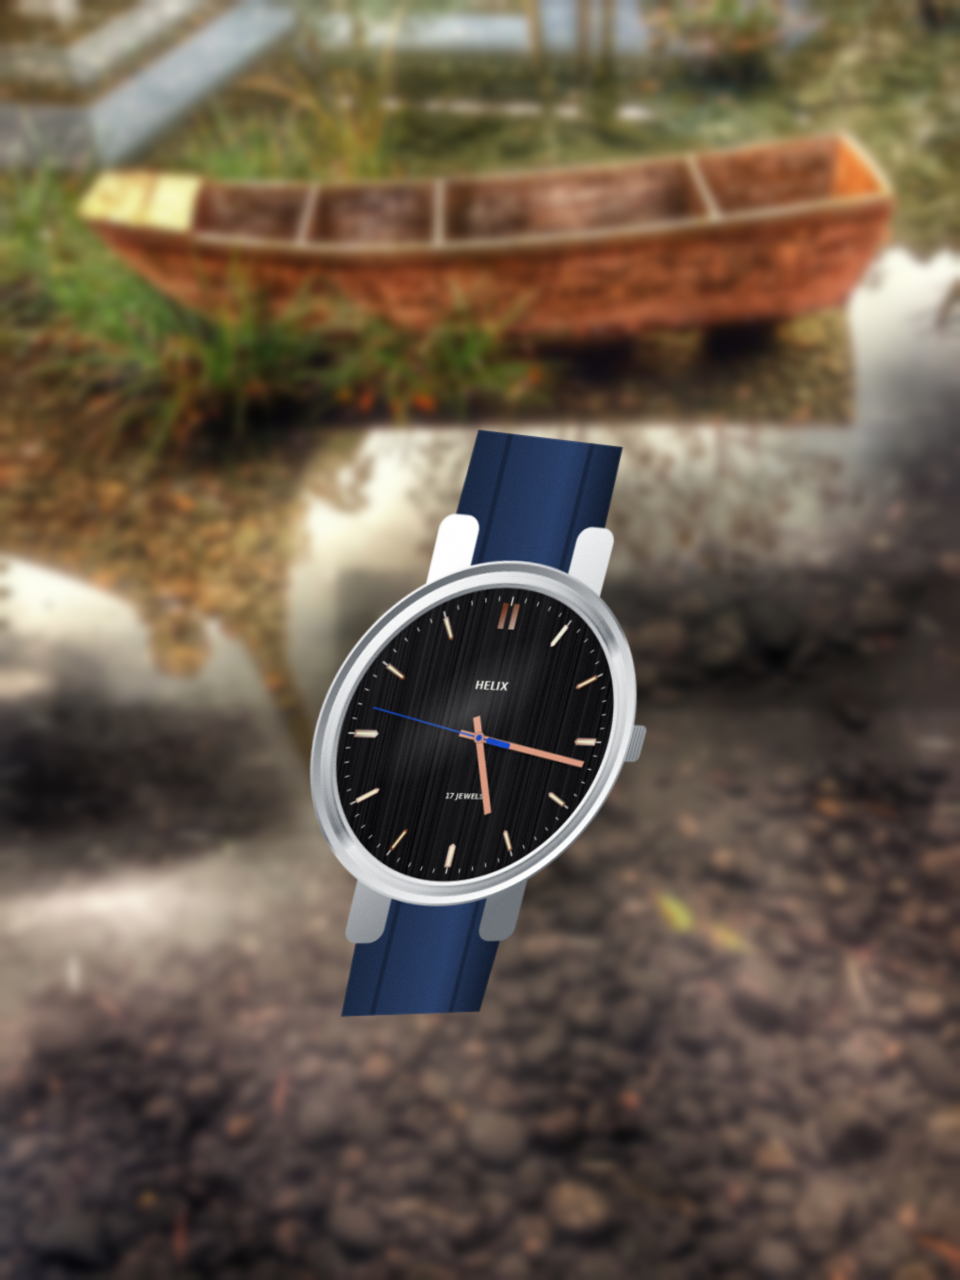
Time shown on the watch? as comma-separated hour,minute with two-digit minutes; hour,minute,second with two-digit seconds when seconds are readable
5,16,47
